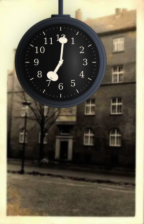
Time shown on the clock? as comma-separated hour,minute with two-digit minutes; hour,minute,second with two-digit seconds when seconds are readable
7,01
